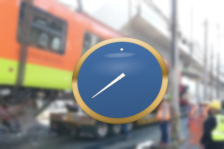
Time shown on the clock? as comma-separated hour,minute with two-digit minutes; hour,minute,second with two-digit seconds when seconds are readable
7,38
